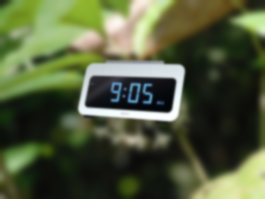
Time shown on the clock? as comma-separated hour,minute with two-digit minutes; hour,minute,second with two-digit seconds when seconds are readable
9,05
